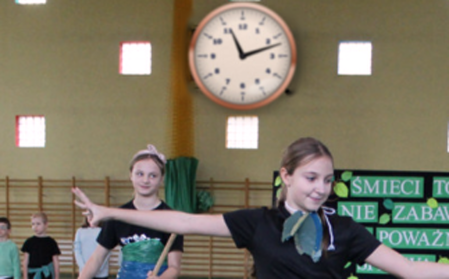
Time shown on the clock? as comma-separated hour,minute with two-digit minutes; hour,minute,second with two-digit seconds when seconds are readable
11,12
